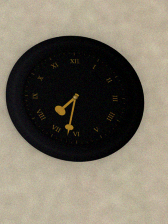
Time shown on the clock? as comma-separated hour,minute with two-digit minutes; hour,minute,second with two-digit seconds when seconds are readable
7,32
